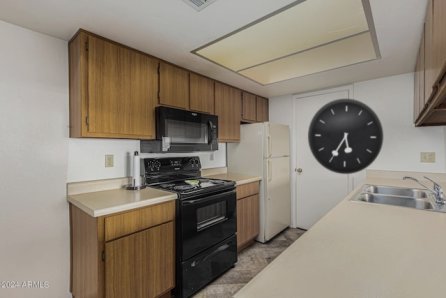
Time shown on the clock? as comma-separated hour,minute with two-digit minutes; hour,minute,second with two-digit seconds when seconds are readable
5,35
